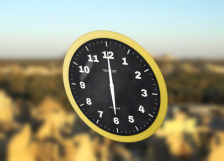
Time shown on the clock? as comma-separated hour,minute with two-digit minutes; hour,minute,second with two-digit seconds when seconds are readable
6,00
